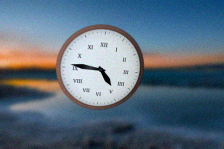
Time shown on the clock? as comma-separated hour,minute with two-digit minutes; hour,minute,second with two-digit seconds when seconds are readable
4,46
